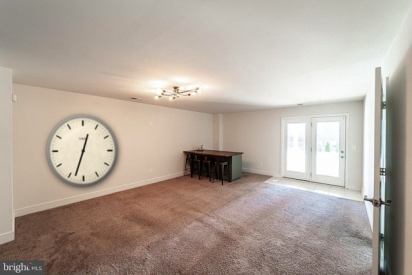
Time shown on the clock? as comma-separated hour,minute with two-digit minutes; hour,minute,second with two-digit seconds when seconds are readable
12,33
